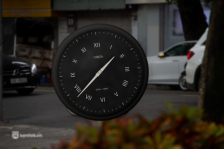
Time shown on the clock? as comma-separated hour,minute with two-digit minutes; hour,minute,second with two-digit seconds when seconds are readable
1,38
